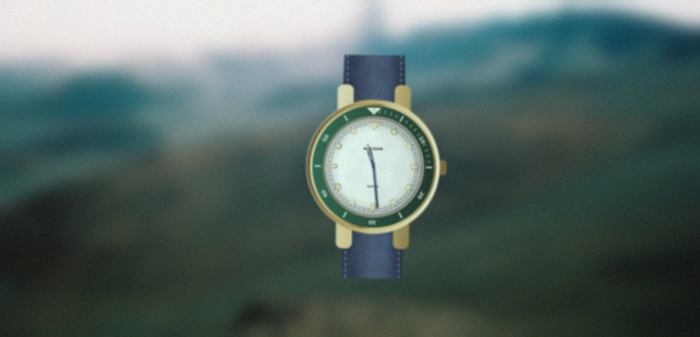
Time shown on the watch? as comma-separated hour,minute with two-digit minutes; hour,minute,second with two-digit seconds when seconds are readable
11,29
